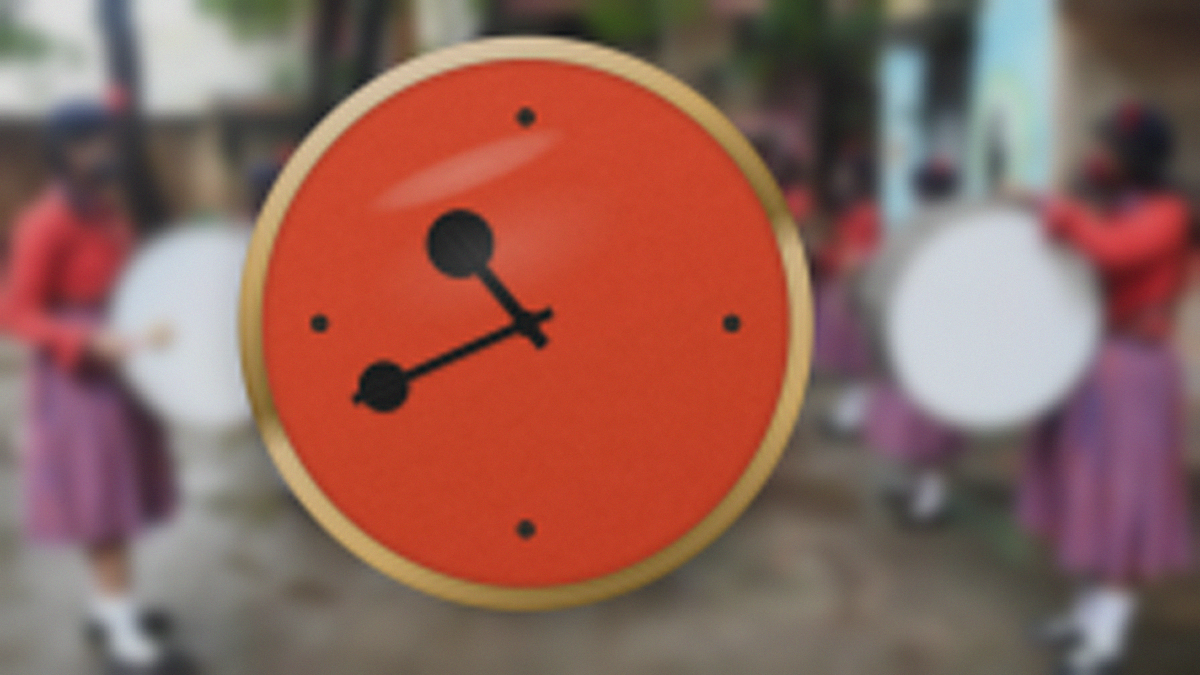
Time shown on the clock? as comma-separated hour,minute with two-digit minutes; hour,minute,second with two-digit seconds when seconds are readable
10,41
